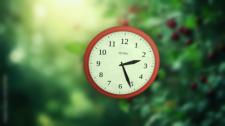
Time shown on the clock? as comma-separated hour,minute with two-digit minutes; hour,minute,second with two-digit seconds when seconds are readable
2,26
